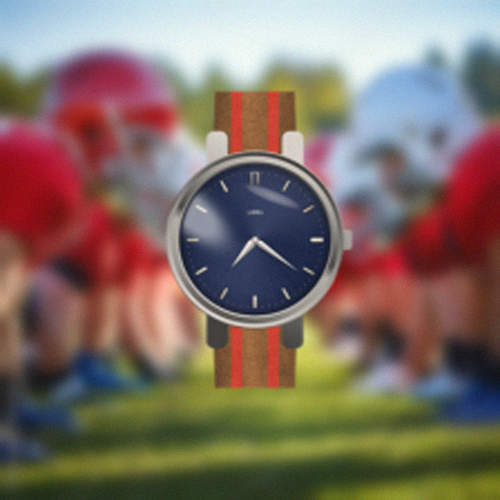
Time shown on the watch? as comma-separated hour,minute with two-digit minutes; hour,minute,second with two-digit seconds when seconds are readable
7,21
